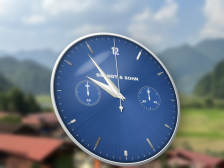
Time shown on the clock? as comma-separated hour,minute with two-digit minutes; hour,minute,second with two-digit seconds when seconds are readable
9,54
